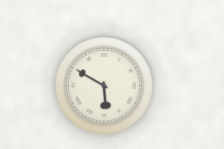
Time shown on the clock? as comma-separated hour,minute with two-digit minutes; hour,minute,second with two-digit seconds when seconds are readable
5,50
